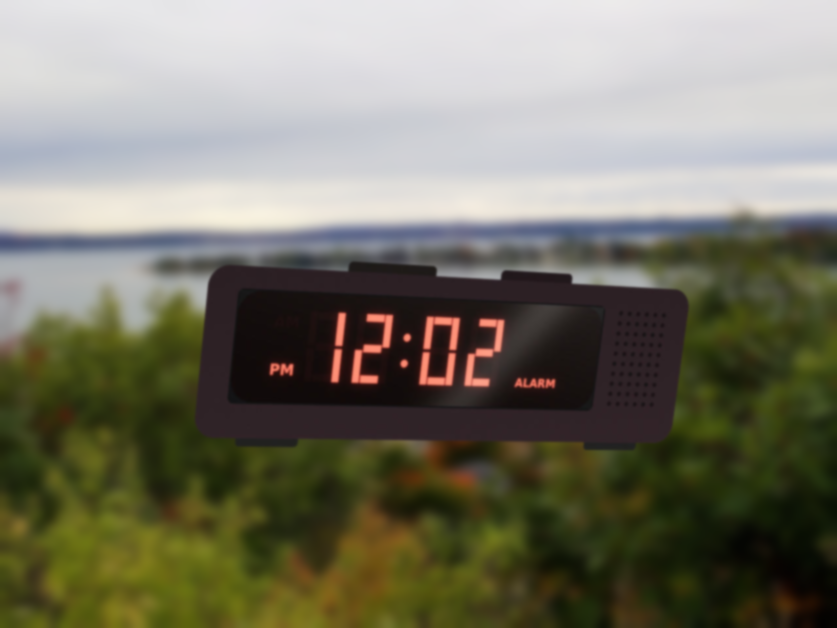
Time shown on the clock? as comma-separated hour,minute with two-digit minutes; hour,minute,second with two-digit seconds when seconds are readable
12,02
